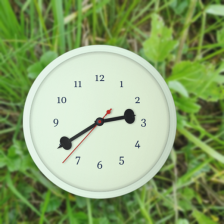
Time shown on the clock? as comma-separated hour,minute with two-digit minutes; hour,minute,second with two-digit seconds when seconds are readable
2,39,37
